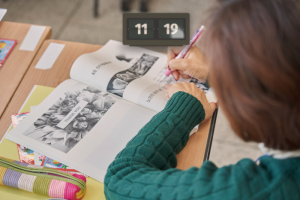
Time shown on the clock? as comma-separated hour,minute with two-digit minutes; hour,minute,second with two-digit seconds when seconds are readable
11,19
